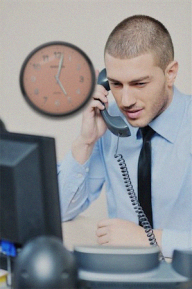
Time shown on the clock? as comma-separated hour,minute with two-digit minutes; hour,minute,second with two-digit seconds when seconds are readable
5,02
